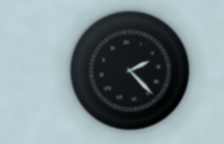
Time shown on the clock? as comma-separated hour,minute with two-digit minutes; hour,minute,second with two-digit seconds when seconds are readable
2,24
